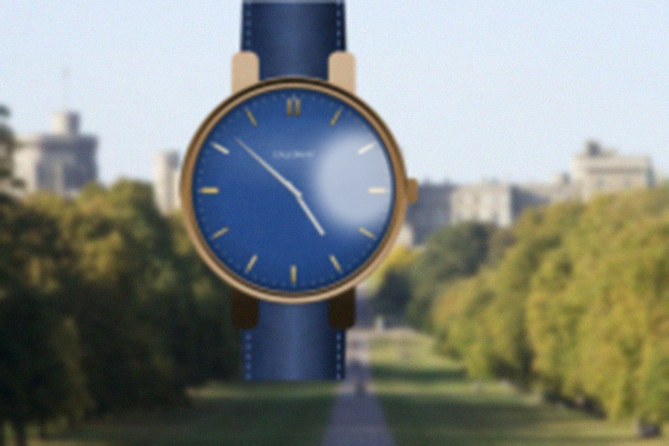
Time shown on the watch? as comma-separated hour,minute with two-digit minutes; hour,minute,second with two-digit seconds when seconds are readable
4,52
